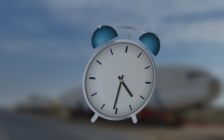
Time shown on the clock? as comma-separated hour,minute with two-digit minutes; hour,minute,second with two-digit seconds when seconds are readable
4,31
